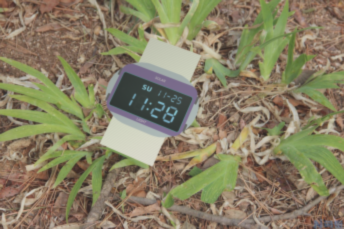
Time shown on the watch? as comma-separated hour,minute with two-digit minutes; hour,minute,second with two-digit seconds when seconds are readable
11,28
